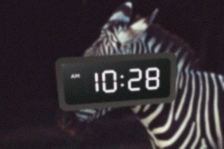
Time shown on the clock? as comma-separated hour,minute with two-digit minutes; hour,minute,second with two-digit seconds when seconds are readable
10,28
